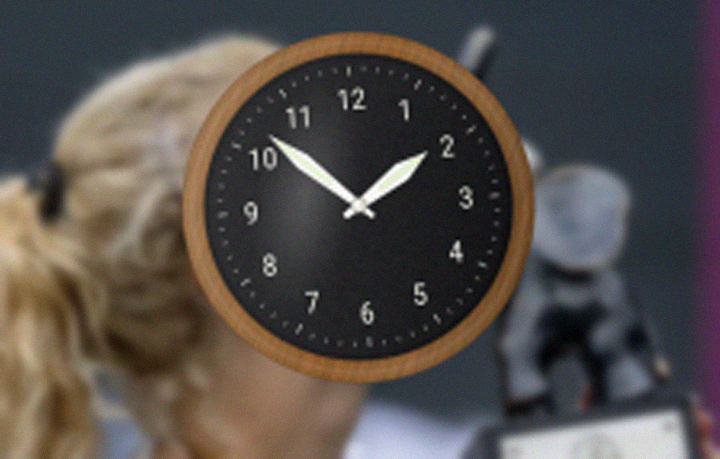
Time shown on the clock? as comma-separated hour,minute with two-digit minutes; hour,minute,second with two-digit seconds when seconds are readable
1,52
